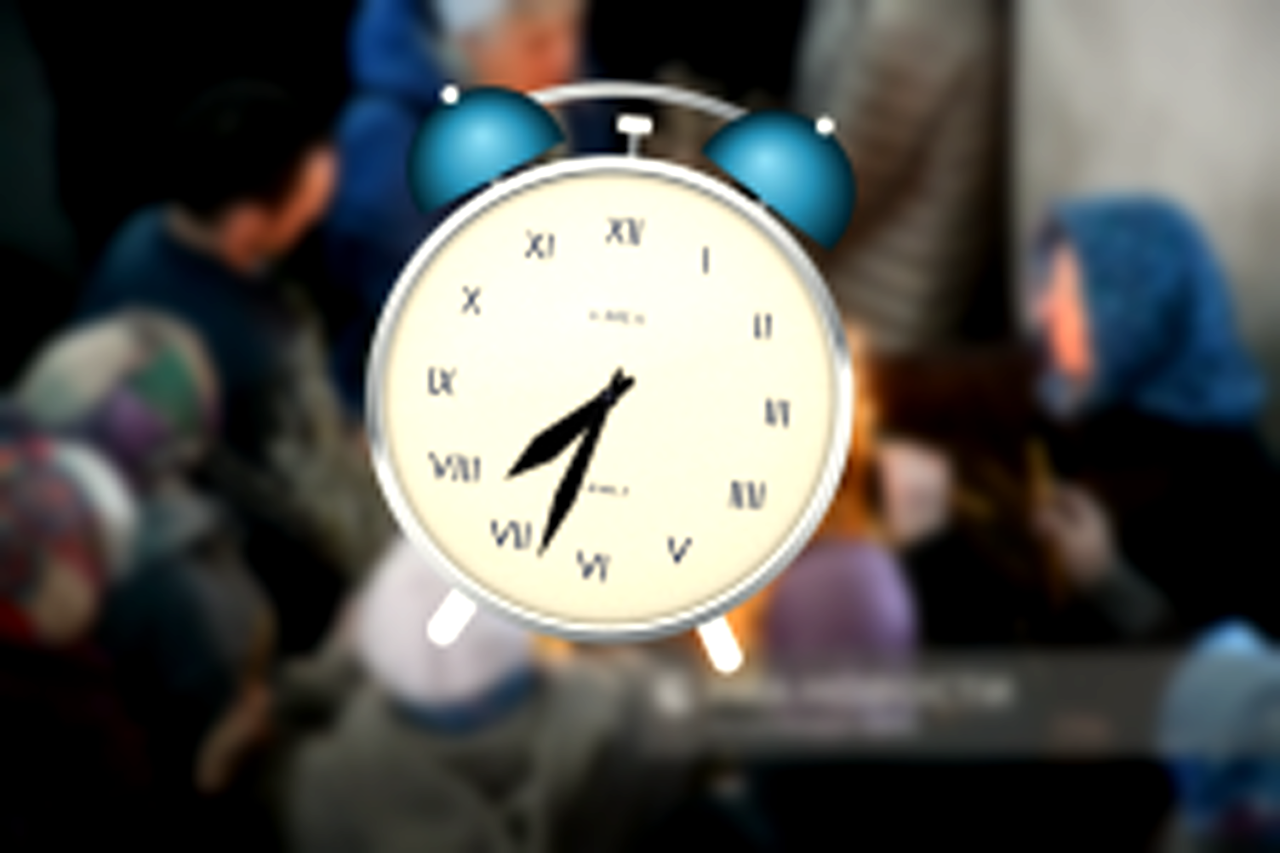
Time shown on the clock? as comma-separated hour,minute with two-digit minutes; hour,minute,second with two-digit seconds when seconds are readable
7,33
